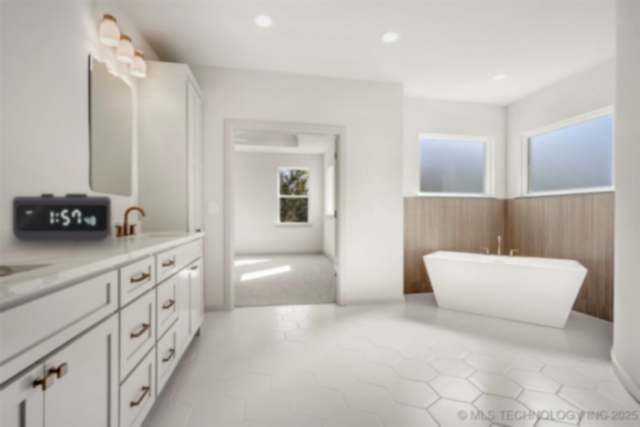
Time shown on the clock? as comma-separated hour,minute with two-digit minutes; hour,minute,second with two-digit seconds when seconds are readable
1,57
